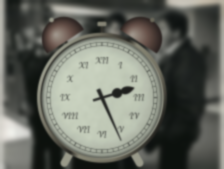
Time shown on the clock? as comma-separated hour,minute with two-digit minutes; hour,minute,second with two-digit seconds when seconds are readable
2,26
